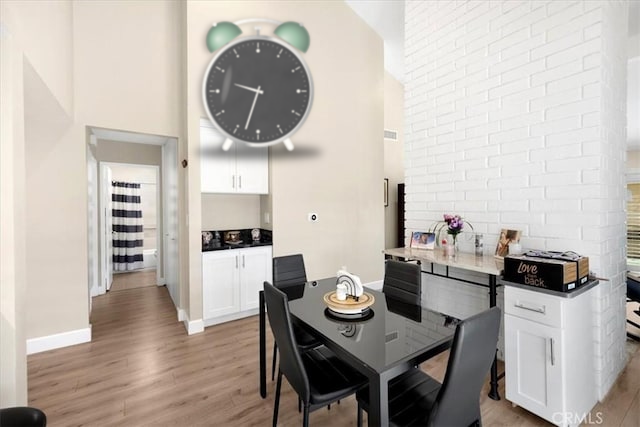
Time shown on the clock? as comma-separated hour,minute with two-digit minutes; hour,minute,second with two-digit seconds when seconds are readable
9,33
